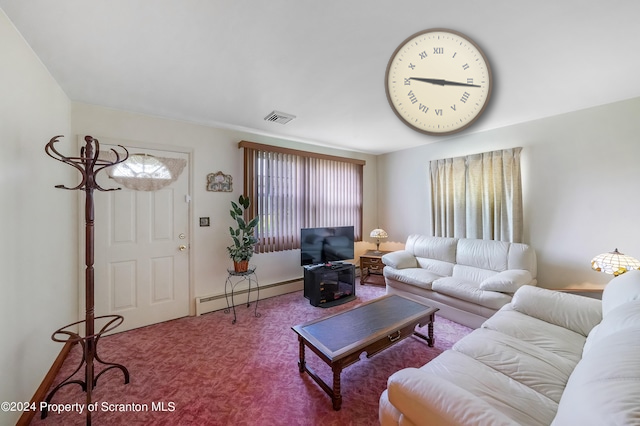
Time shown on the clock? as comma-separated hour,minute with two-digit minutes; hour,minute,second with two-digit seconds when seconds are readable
9,16
